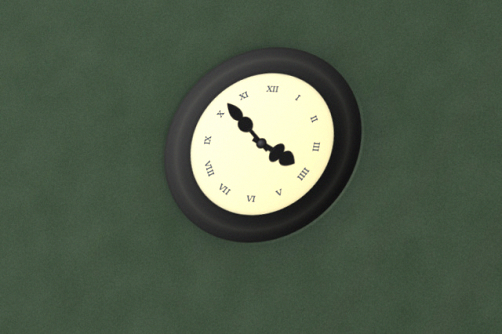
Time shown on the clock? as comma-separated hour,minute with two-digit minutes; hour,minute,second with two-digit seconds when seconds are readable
3,52
